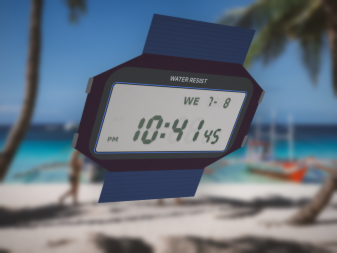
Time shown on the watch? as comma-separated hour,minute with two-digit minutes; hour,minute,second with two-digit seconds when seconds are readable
10,41,45
